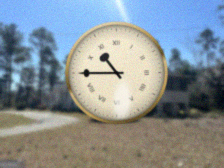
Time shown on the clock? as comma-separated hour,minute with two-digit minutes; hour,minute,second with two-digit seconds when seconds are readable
10,45
